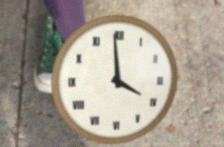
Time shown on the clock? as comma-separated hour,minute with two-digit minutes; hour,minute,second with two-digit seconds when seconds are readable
3,59
